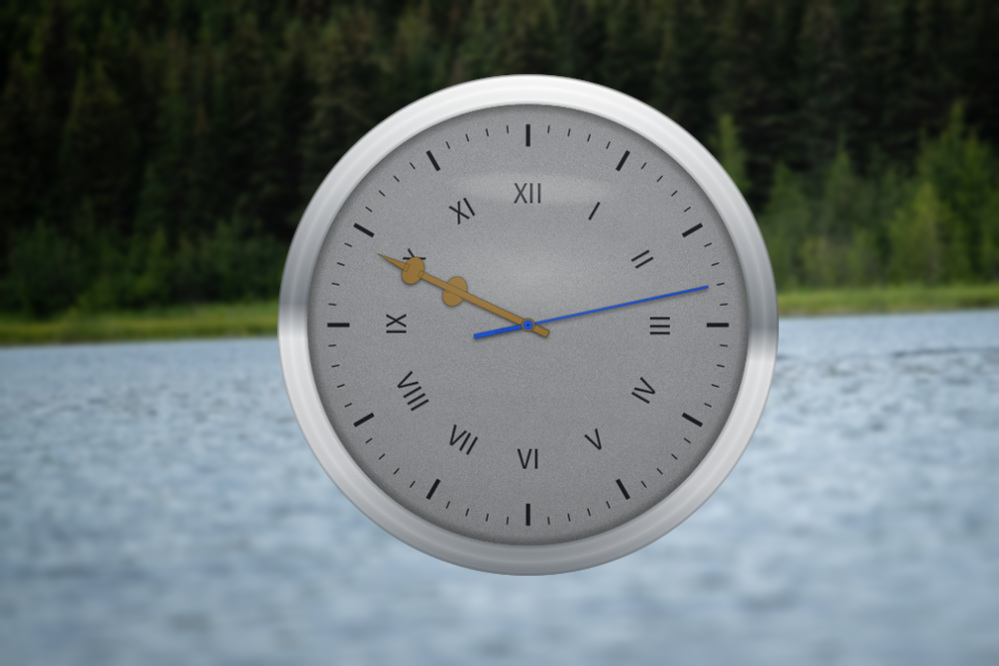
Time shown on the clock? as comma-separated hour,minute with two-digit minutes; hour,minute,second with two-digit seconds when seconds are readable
9,49,13
